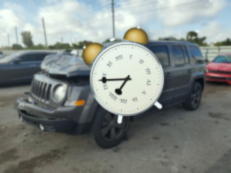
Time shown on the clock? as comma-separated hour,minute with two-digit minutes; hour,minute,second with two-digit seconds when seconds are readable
7,48
